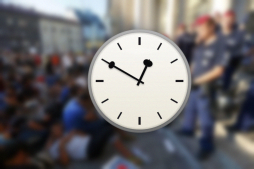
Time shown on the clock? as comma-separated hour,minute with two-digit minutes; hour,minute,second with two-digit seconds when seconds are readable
12,50
